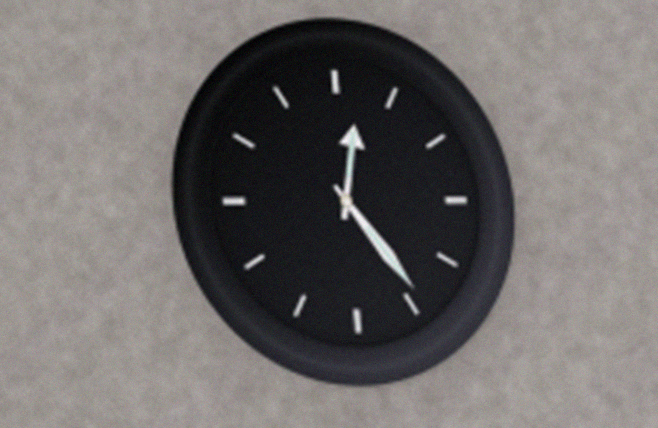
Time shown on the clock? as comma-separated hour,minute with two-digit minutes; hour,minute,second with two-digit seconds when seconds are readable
12,24
